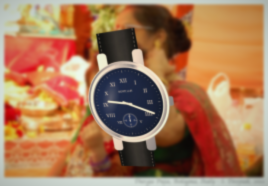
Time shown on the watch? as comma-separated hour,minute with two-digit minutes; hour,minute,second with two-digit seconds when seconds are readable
9,19
